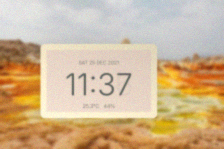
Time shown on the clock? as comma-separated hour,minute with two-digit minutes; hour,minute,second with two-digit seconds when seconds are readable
11,37
